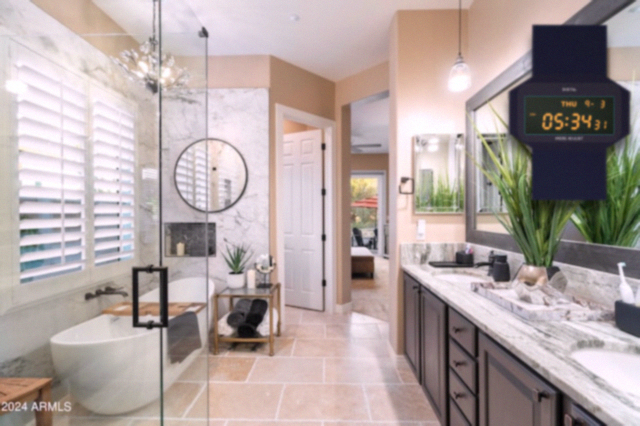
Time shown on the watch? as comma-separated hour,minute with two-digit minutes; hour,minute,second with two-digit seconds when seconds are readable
5,34
